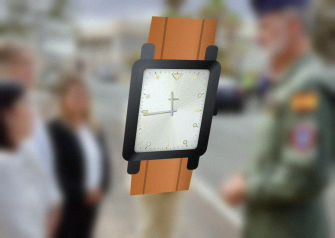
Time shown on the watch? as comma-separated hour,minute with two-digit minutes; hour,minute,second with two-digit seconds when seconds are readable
11,44
